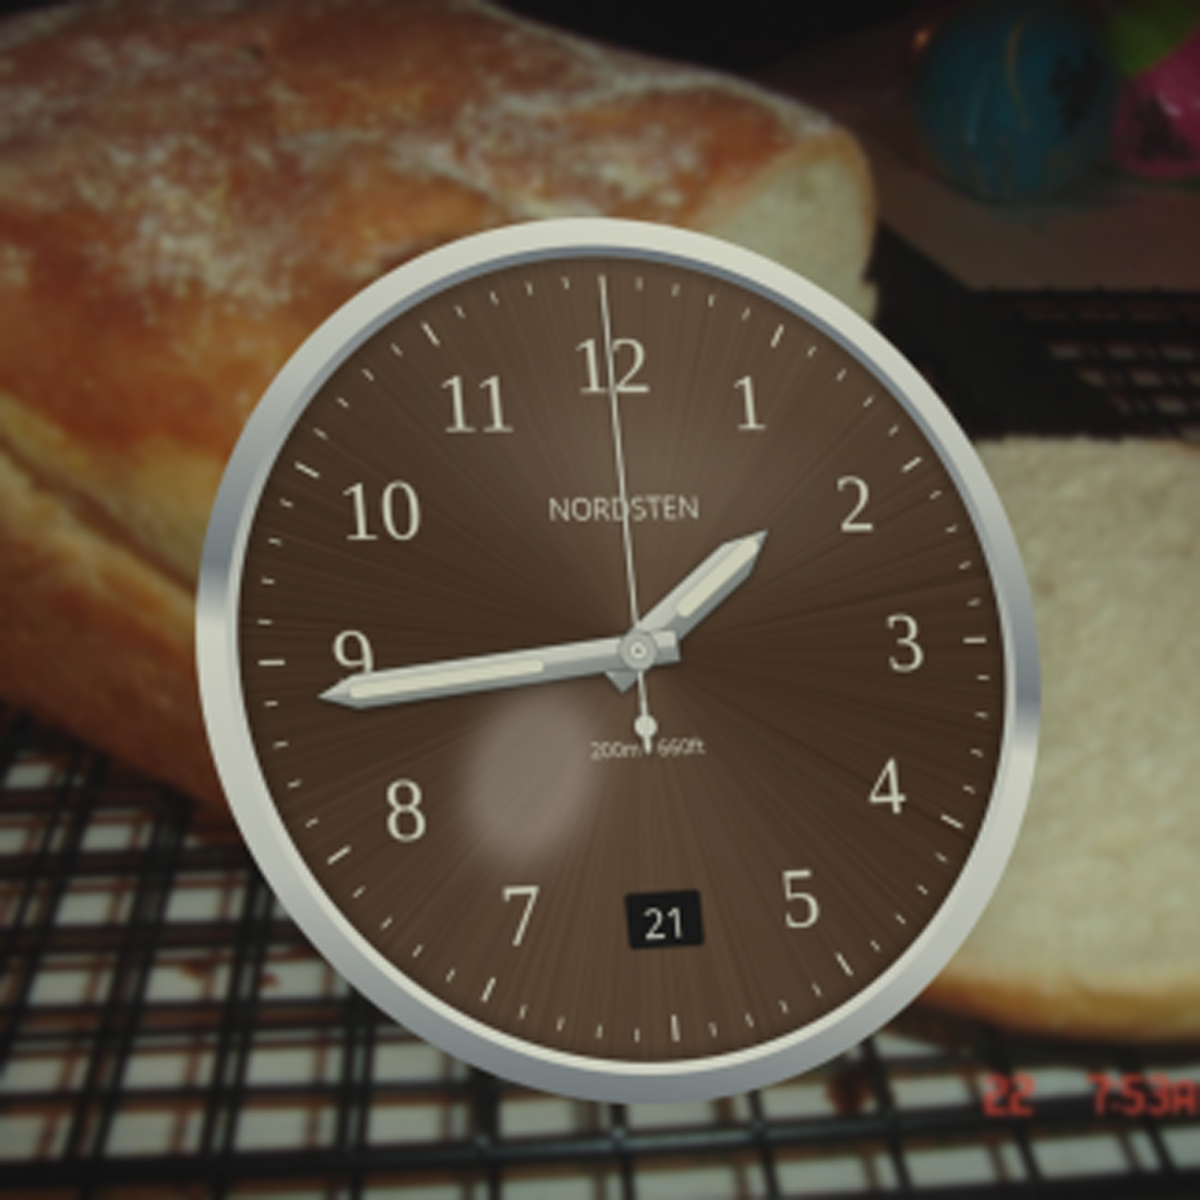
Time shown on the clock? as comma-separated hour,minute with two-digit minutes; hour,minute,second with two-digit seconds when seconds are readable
1,44,00
